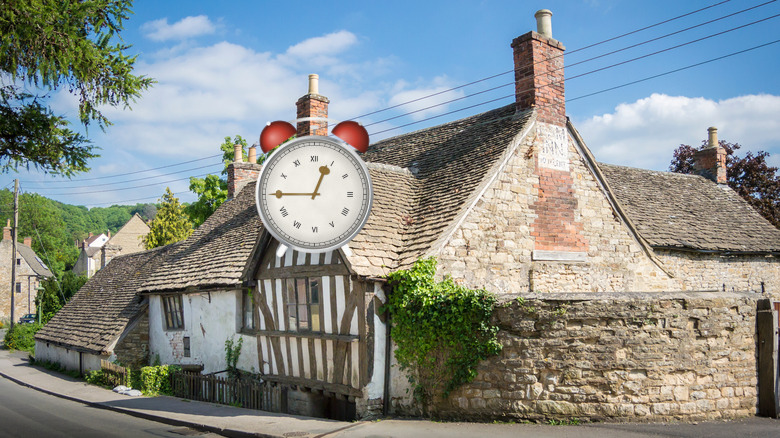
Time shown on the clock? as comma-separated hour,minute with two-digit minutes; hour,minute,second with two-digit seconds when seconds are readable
12,45
